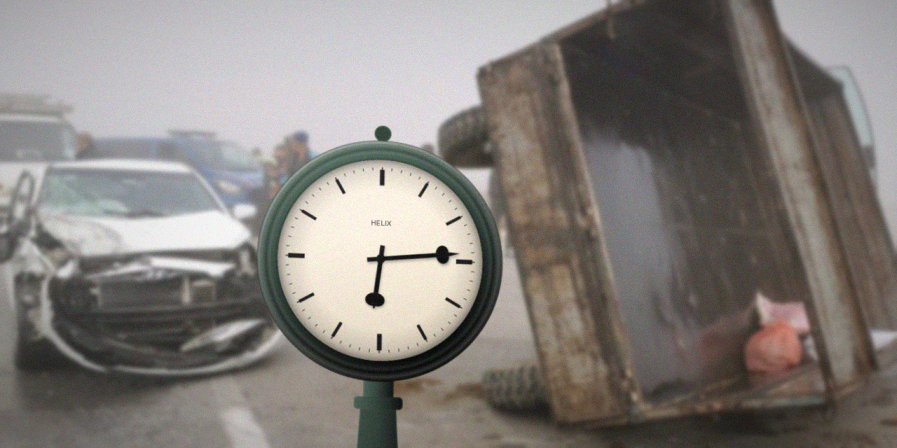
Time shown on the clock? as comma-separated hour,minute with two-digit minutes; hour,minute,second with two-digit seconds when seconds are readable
6,14
